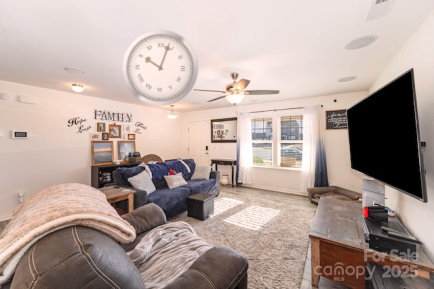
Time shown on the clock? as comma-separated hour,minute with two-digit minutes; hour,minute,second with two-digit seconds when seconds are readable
10,03
